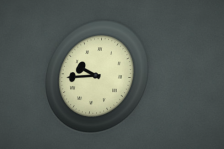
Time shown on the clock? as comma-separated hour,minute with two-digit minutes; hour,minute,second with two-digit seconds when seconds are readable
9,44
